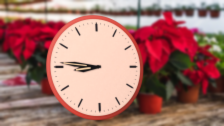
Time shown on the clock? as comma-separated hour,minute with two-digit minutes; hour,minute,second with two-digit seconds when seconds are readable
8,46
